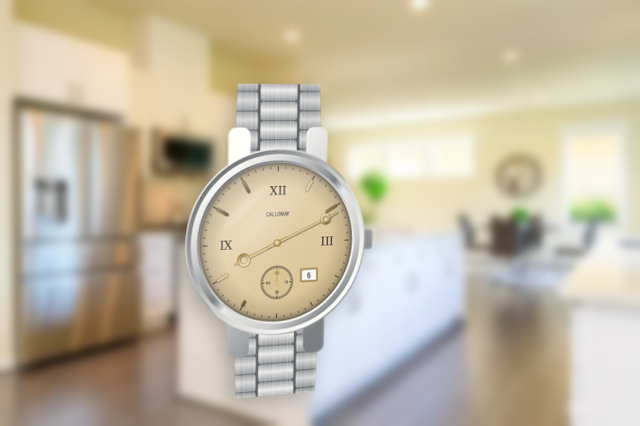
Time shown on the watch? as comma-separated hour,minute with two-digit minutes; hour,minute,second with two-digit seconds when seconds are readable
8,11
